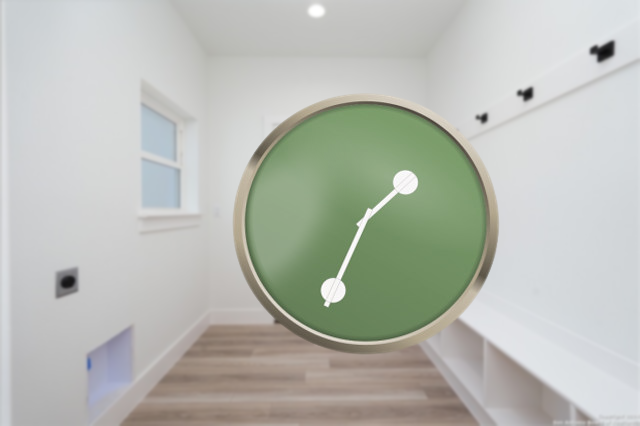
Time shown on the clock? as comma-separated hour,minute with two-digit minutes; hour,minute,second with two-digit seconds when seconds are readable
1,34
